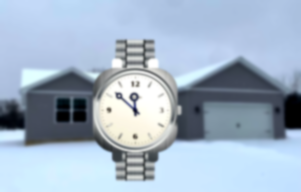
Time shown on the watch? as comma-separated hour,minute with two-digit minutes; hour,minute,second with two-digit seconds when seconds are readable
11,52
